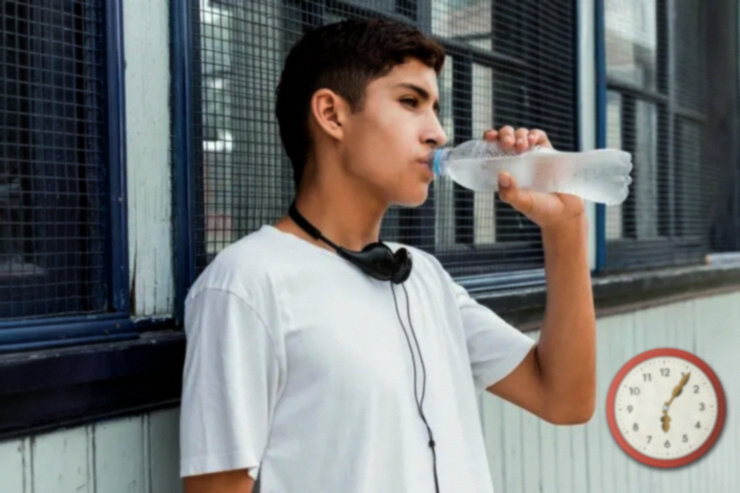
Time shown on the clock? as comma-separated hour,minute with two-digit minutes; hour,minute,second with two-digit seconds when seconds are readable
6,06
